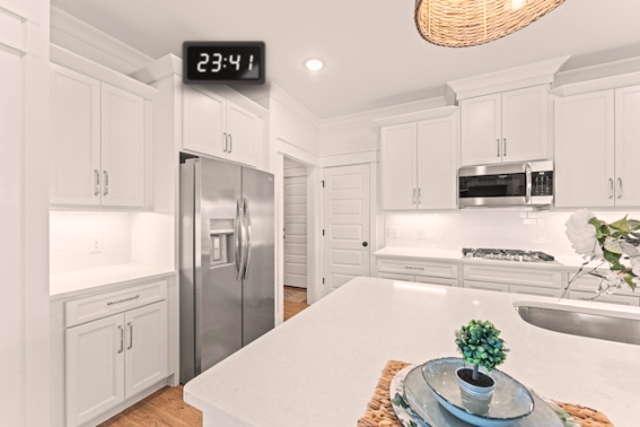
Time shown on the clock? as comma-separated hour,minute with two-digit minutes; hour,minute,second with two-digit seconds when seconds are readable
23,41
